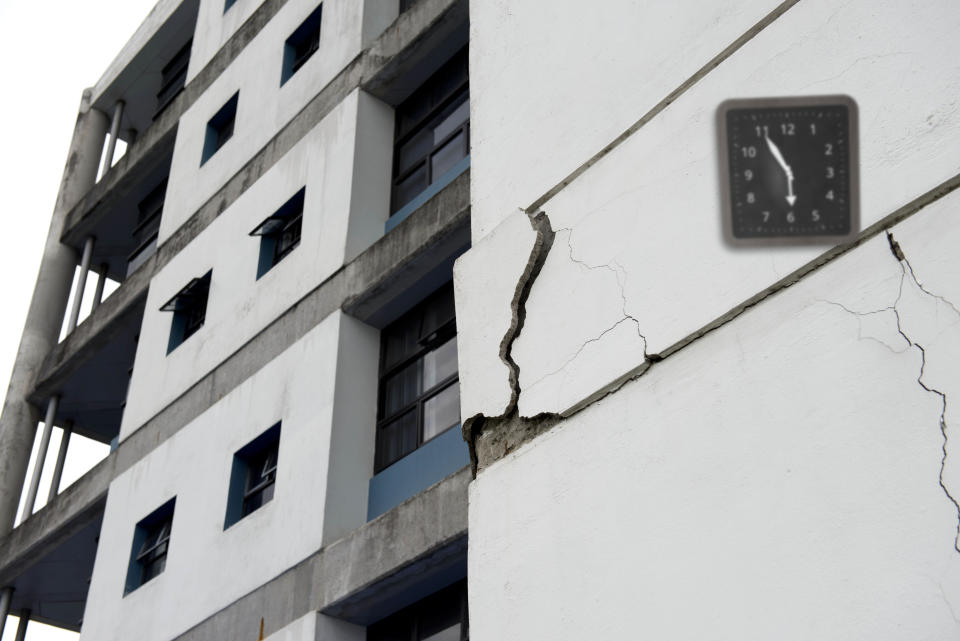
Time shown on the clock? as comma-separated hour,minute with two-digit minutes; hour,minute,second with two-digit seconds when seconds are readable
5,55
